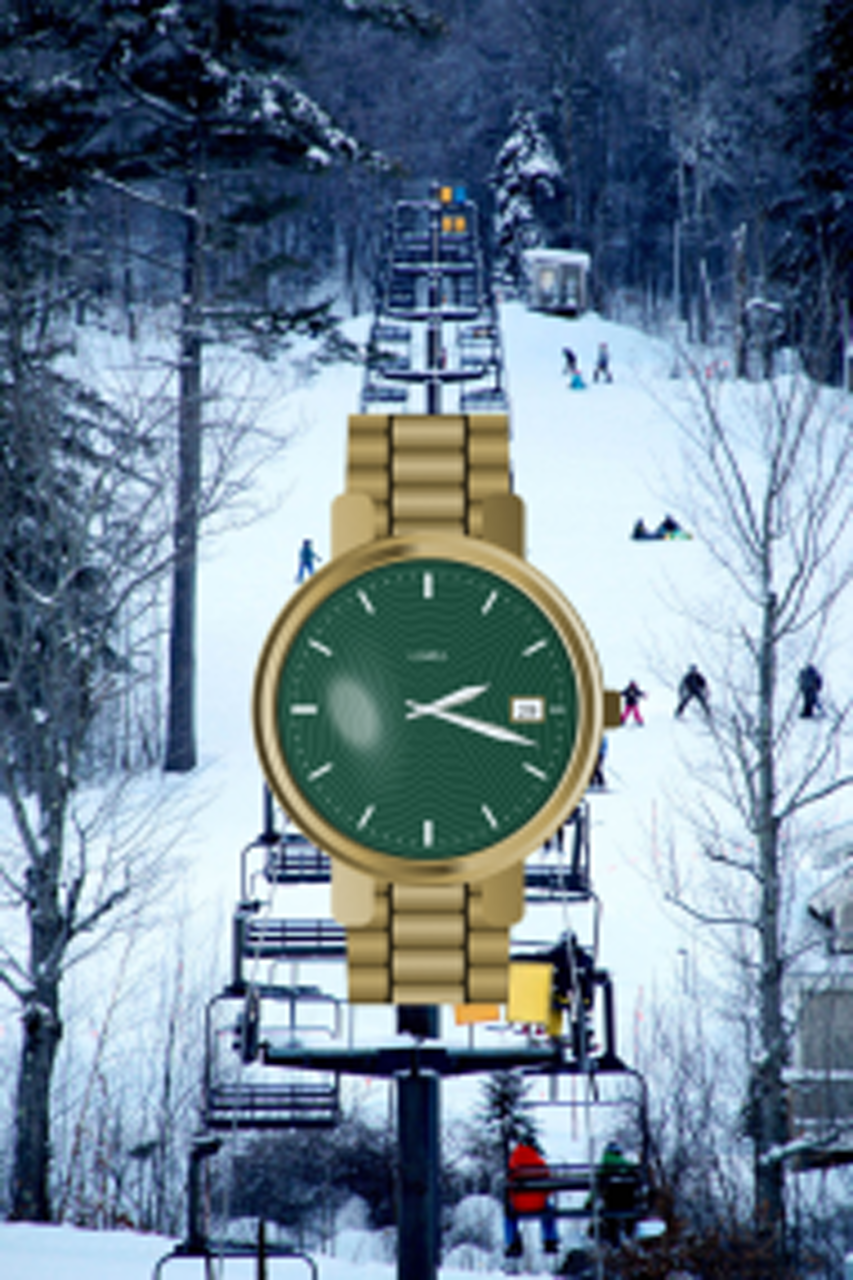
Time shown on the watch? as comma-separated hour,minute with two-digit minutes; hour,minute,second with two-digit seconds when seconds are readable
2,18
